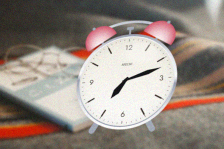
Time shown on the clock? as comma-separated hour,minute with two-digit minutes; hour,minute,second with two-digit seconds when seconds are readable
7,12
